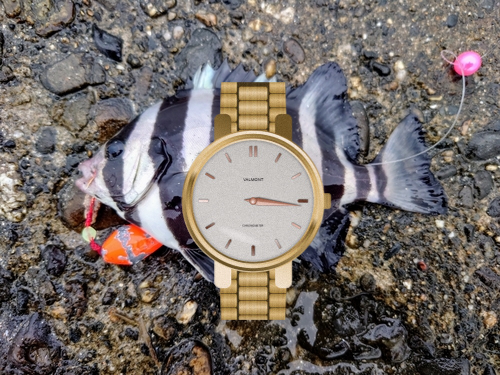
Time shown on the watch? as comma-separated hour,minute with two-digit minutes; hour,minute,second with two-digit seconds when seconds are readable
3,16
